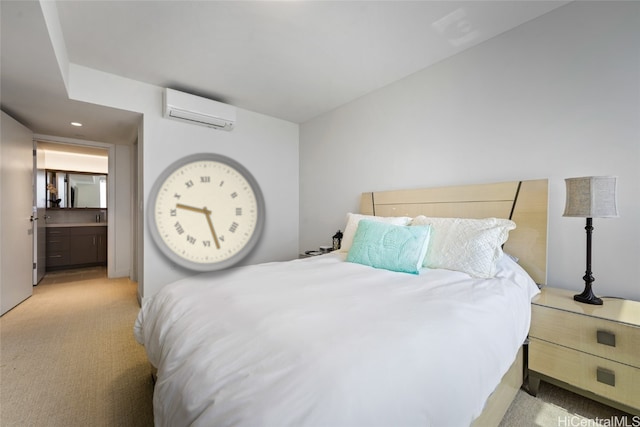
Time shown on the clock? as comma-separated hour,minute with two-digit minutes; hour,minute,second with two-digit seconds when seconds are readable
9,27
